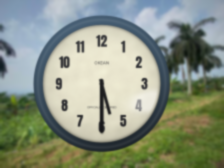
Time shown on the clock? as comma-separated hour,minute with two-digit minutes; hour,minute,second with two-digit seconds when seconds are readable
5,30
